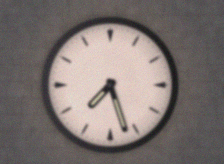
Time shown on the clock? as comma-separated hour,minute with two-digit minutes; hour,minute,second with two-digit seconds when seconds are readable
7,27
